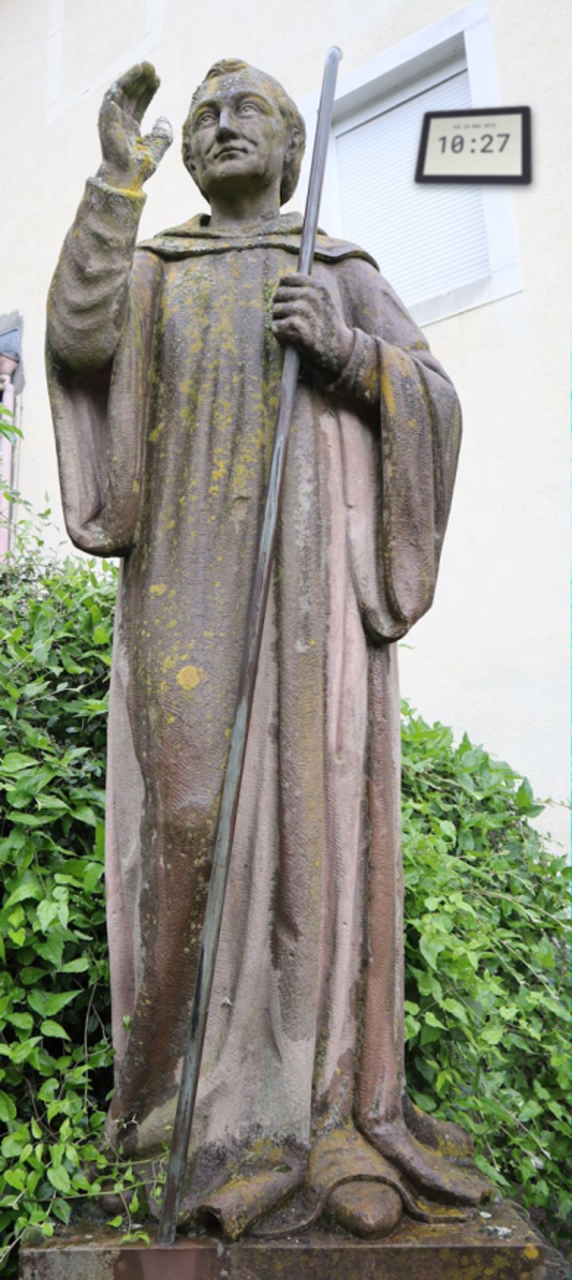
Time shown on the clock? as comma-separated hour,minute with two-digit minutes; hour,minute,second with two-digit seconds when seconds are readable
10,27
